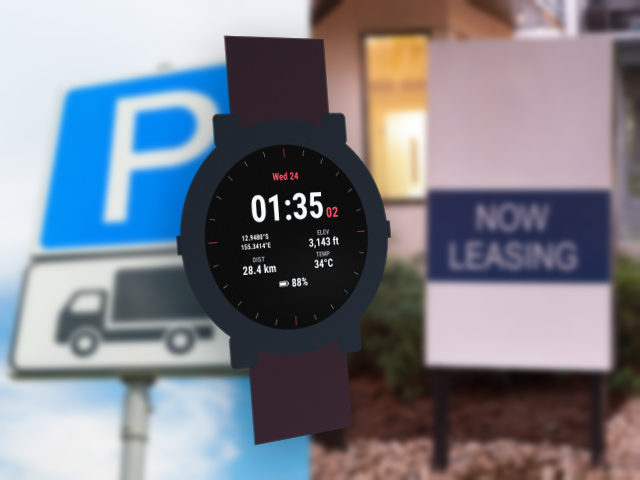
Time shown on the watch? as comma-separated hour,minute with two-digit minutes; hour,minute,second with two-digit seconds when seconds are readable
1,35,02
